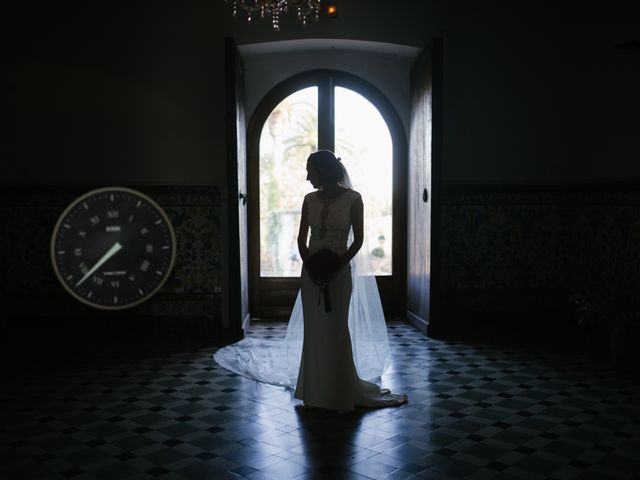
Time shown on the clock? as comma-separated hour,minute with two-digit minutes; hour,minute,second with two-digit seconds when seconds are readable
7,38
